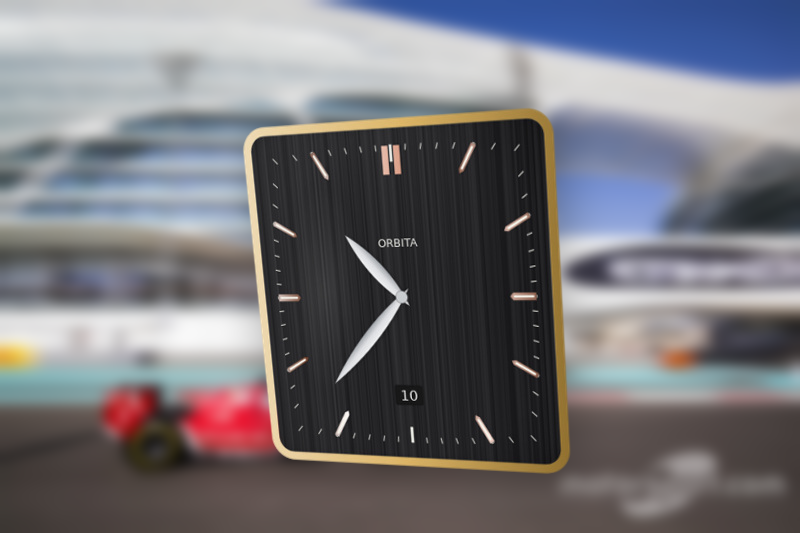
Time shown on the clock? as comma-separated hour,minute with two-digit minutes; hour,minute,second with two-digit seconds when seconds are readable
10,37
